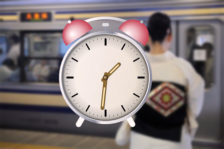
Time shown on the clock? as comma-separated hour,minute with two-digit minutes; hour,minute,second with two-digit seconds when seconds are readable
1,31
